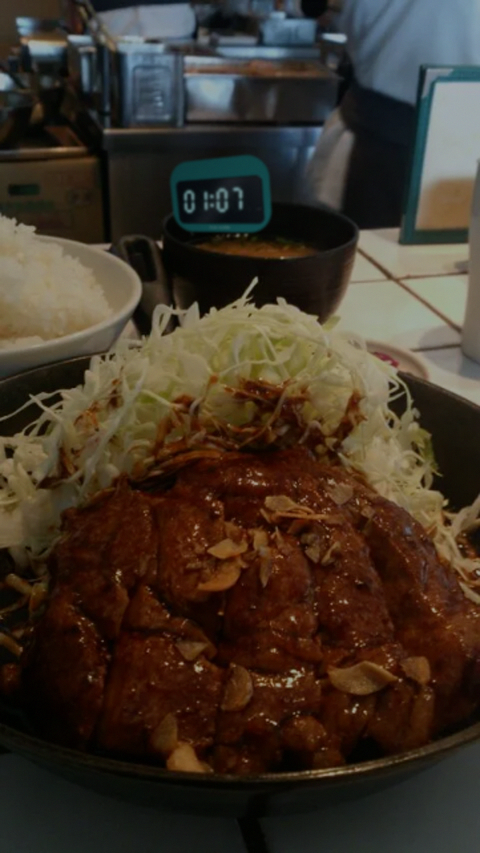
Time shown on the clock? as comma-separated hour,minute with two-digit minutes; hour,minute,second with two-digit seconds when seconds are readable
1,07
